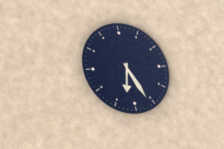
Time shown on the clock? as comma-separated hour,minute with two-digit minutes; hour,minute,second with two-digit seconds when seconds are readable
6,26
